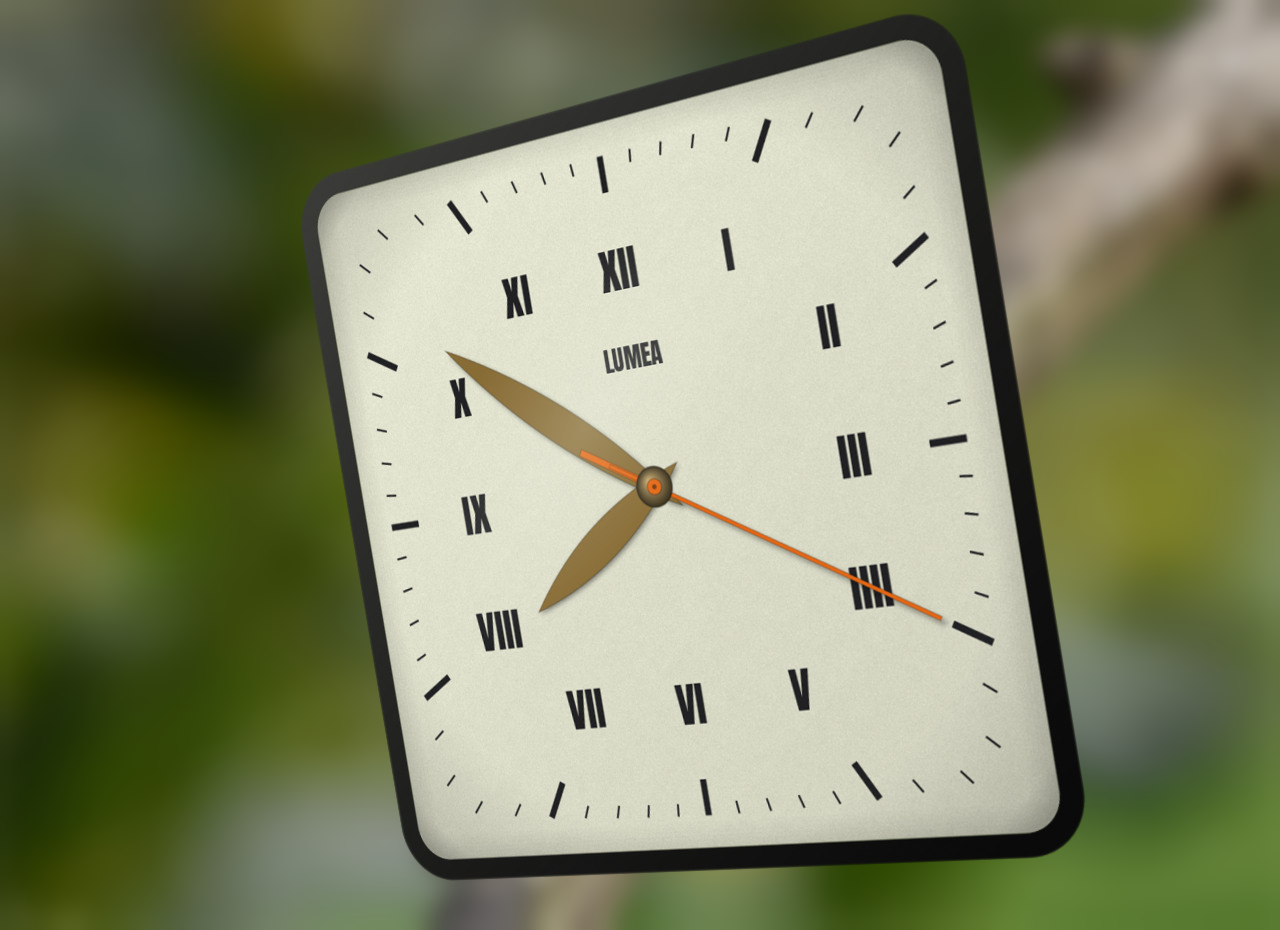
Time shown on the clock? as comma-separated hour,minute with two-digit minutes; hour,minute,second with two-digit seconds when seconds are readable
7,51,20
